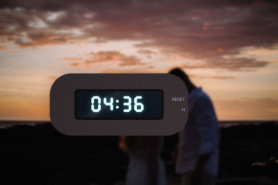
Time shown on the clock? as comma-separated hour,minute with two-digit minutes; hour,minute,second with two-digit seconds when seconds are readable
4,36
